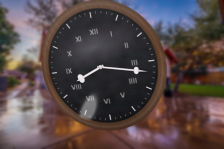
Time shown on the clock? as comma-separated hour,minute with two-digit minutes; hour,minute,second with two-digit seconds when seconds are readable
8,17
